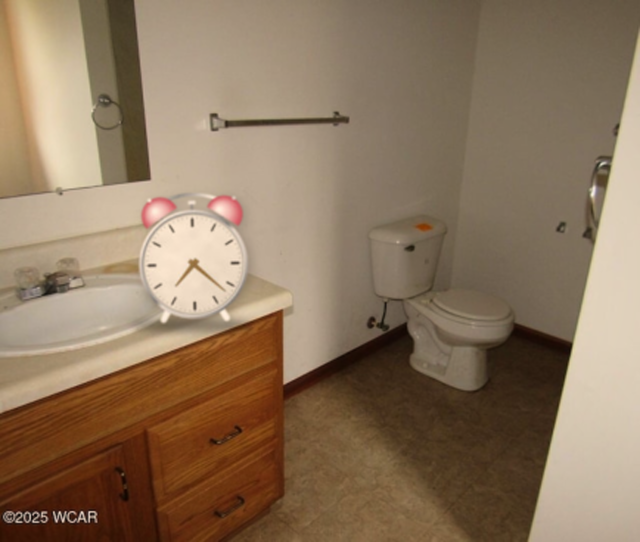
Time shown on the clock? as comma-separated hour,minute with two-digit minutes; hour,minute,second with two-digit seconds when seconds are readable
7,22
